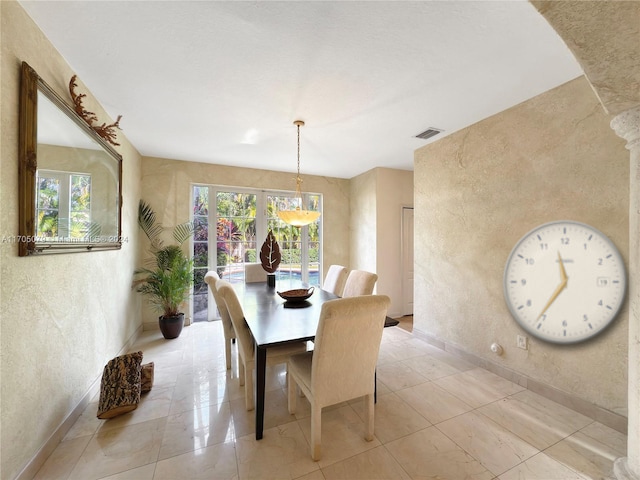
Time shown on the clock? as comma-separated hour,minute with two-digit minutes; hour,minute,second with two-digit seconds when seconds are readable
11,36
